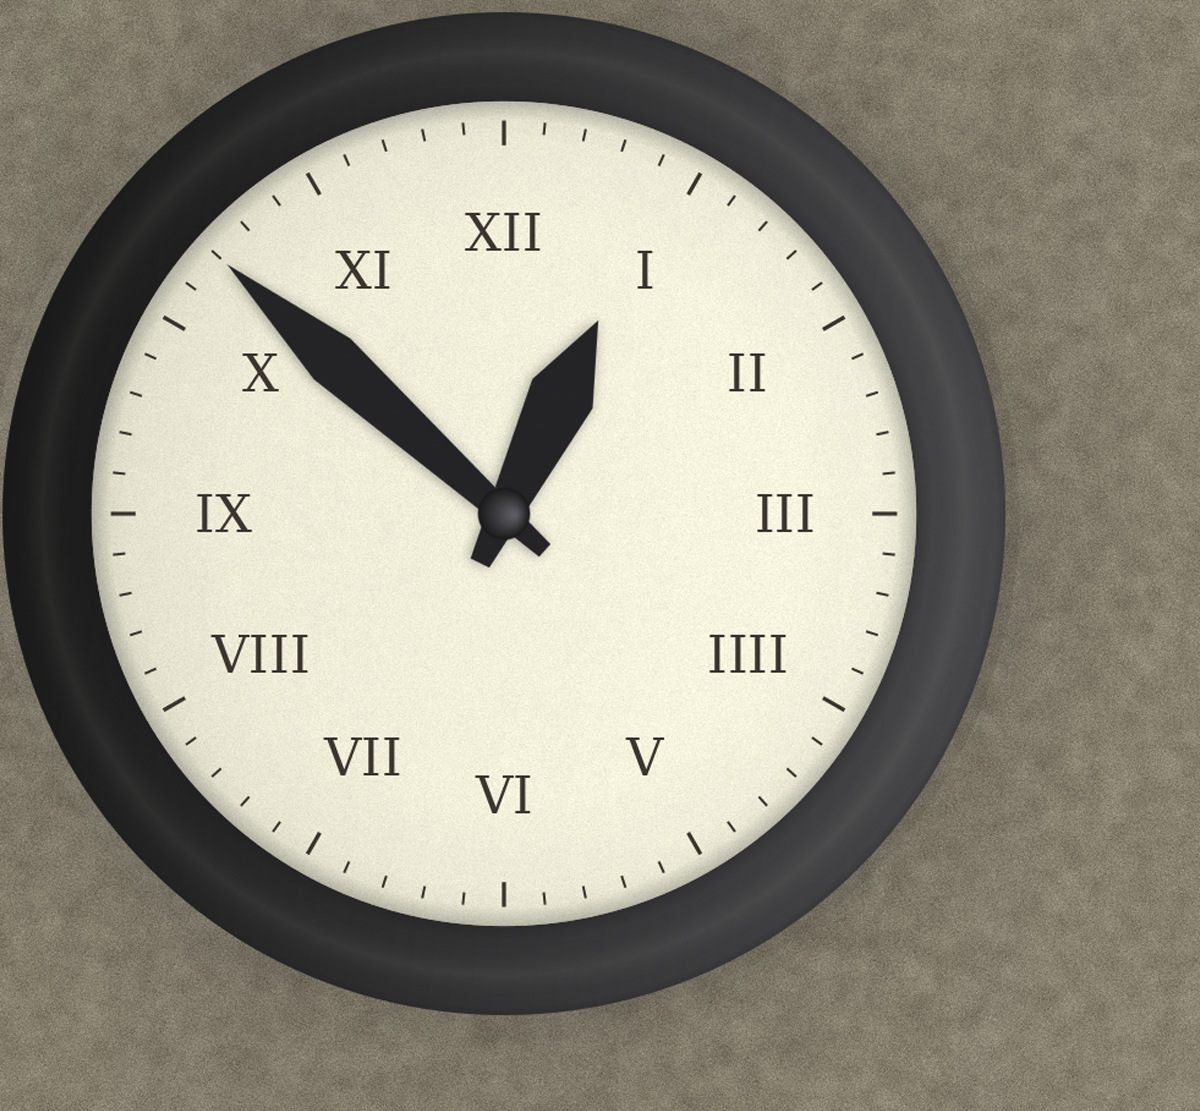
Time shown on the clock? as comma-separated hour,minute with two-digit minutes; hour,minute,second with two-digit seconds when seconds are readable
12,52
